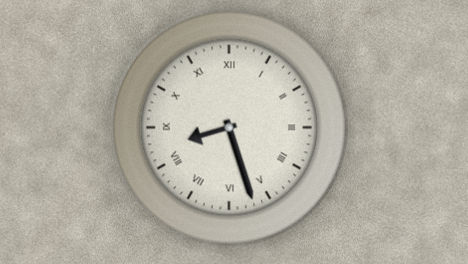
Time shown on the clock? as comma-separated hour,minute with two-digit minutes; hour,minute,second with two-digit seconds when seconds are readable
8,27
